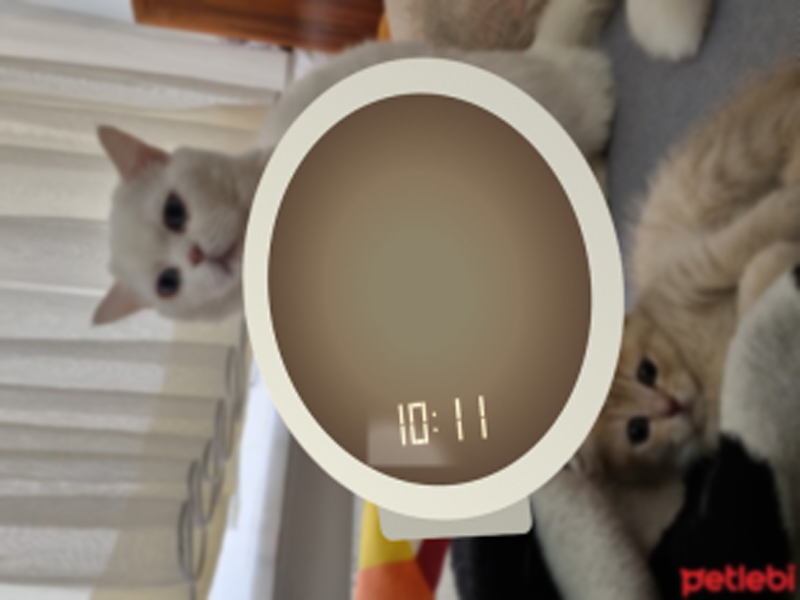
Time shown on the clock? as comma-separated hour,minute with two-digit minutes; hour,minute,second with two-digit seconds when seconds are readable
10,11
